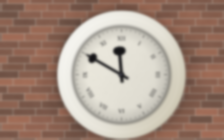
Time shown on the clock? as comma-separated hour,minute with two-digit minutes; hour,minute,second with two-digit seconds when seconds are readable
11,50
